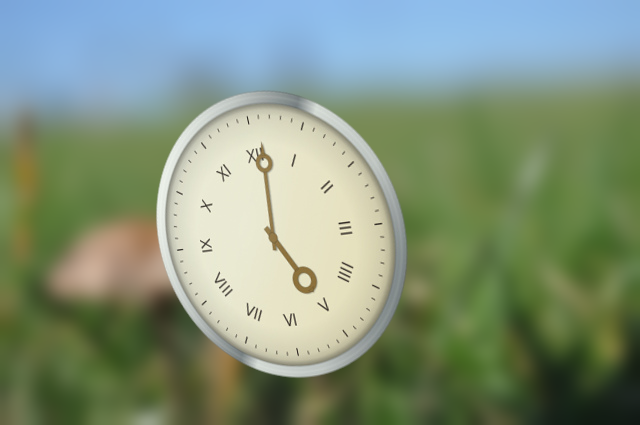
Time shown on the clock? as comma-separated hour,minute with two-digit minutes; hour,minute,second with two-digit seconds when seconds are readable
5,01
